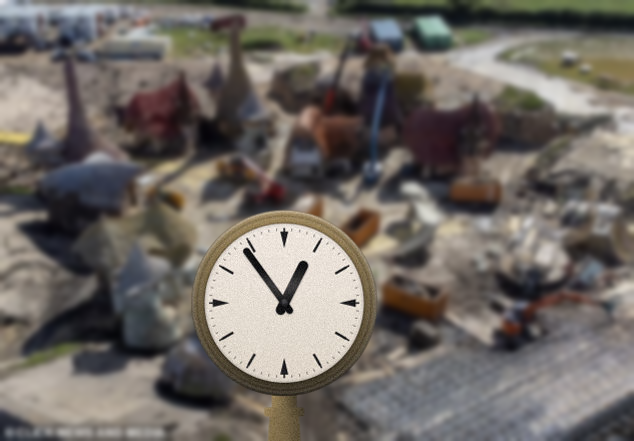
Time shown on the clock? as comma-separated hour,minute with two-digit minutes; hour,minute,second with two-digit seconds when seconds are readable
12,54
